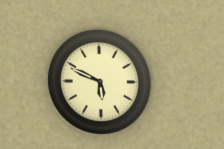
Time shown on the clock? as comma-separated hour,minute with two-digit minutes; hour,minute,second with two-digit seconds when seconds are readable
5,49
